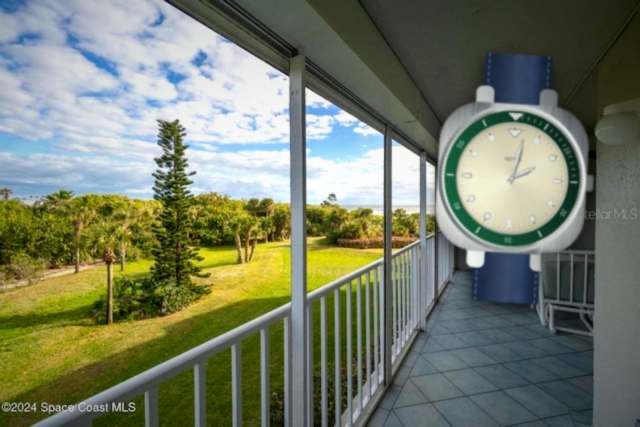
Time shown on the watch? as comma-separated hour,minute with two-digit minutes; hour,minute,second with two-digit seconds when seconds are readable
2,02
